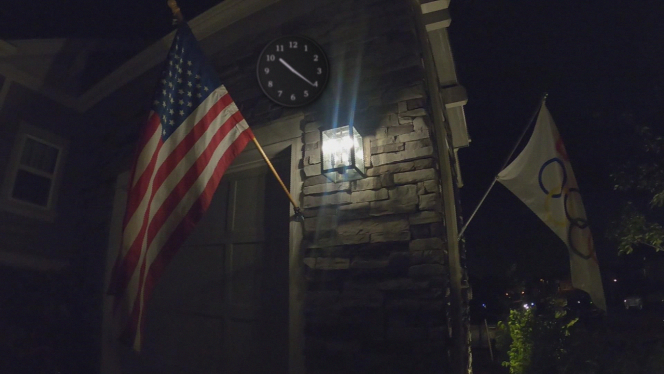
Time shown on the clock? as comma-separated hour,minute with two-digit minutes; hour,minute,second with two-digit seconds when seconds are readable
10,21
